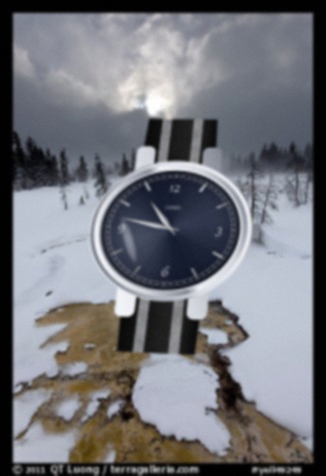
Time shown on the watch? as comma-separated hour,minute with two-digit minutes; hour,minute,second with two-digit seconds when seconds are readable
10,47
